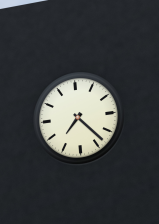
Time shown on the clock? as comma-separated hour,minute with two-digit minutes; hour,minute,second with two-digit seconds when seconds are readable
7,23
